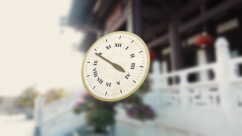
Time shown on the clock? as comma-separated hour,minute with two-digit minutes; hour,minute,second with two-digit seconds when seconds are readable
3,49
